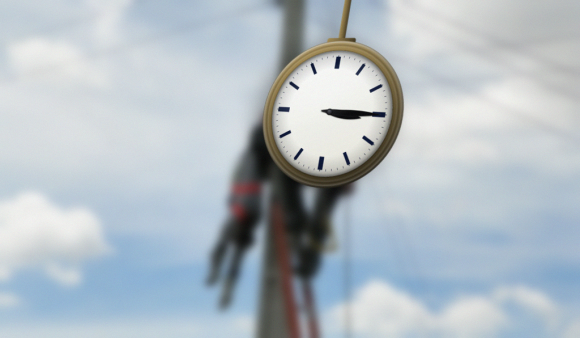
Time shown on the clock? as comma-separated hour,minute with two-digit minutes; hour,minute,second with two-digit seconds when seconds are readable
3,15
